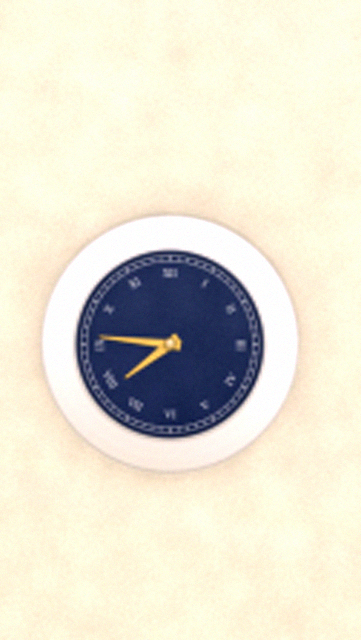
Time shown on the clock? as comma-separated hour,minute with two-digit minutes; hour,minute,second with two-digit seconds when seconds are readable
7,46
